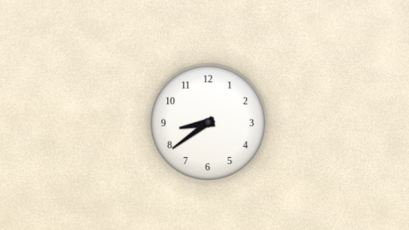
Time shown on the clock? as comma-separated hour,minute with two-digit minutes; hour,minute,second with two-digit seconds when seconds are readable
8,39
